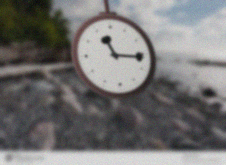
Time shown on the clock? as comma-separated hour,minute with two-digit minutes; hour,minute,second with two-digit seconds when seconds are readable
11,16
